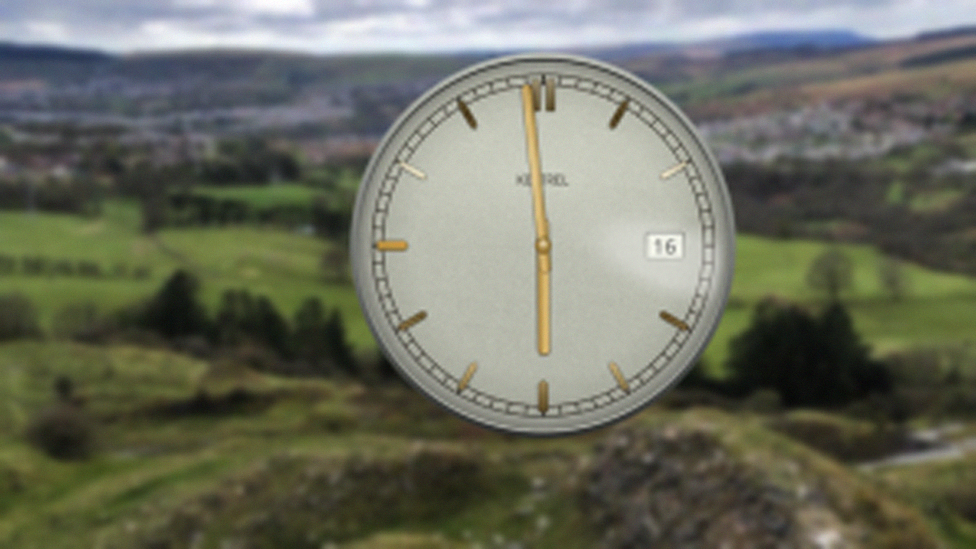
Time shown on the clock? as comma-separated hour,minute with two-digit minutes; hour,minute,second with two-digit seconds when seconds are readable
5,59
